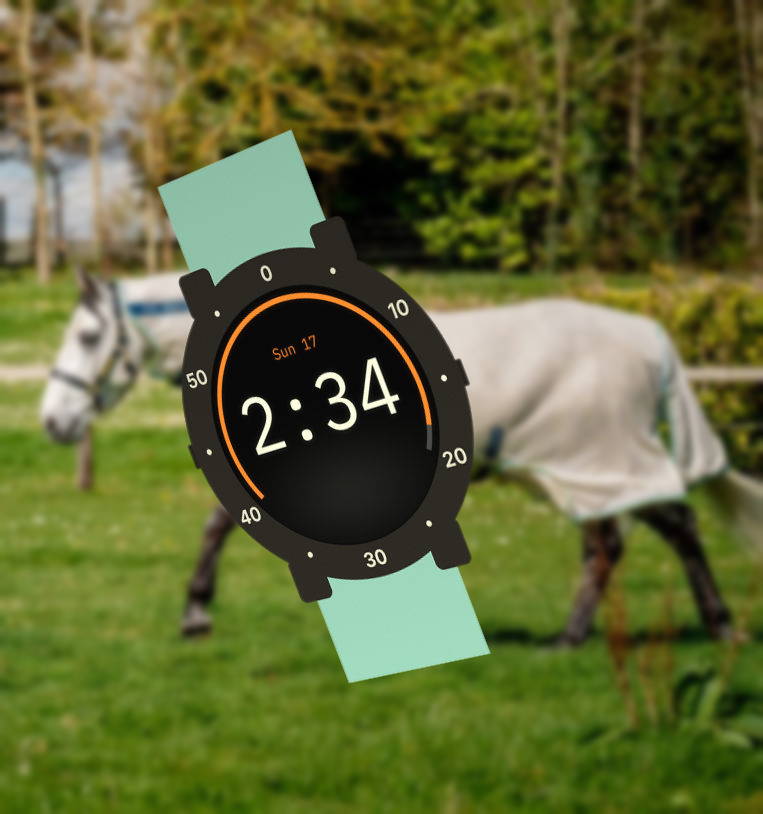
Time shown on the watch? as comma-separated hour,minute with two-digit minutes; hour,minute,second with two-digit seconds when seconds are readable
2,34
